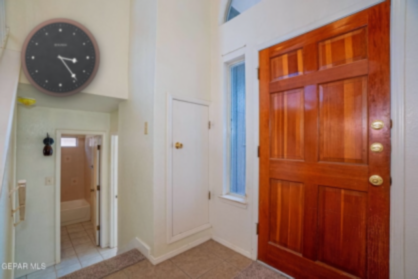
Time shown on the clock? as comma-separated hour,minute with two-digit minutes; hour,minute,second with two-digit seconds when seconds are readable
3,24
